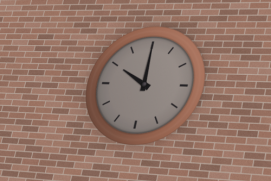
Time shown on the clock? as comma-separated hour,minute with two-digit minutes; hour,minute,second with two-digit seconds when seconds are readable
10,00
